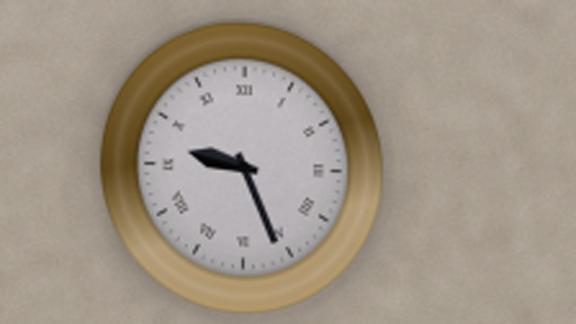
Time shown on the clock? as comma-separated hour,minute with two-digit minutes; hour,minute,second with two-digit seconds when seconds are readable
9,26
